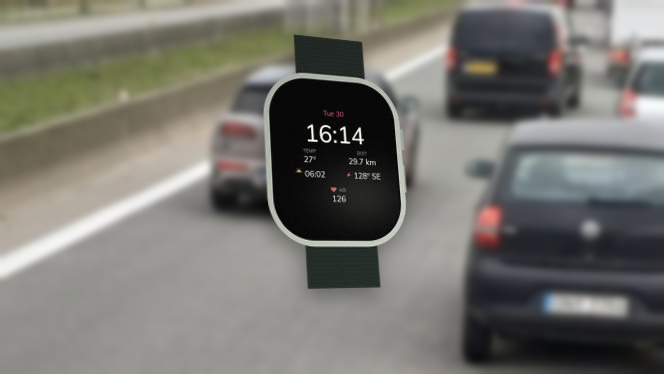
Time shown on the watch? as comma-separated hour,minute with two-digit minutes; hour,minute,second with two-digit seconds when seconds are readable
16,14
